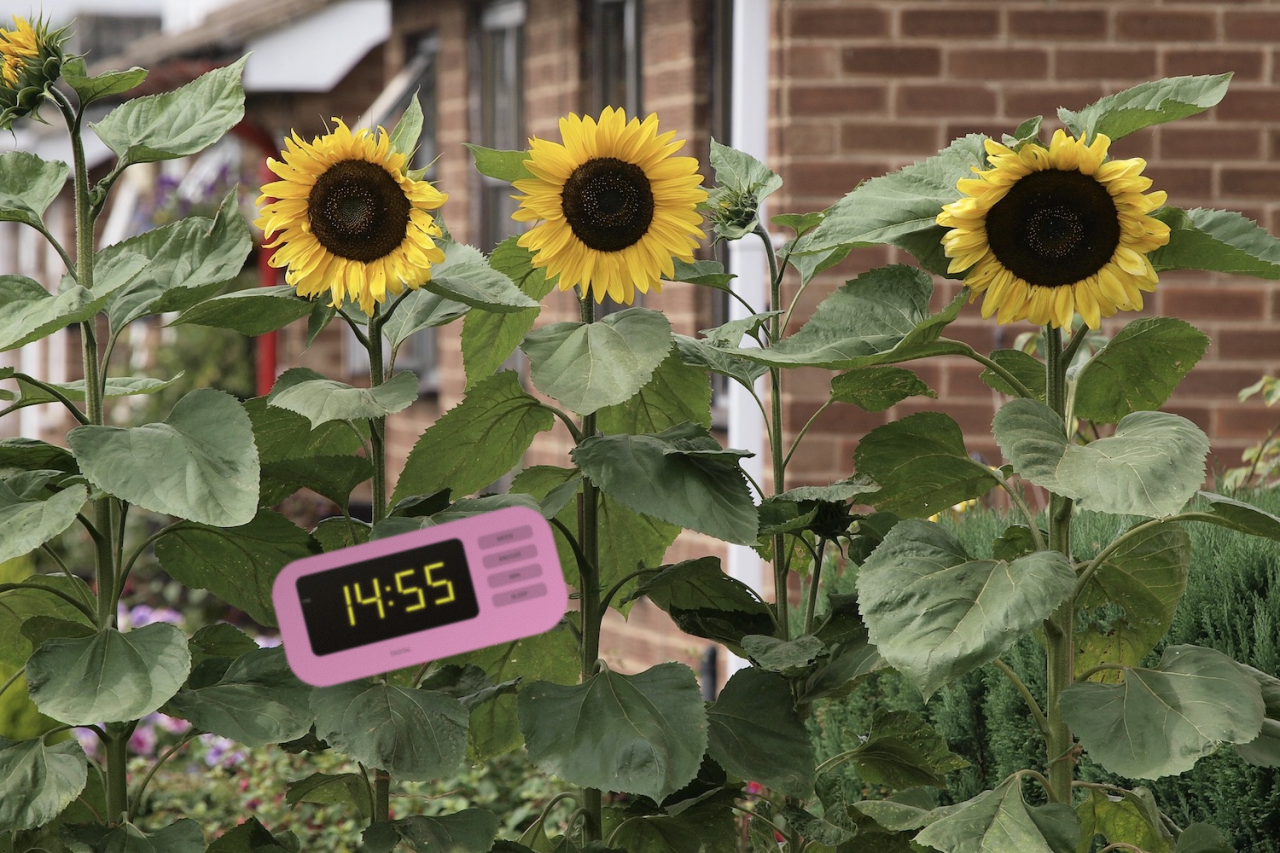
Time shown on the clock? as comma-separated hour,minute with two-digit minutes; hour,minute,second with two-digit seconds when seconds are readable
14,55
